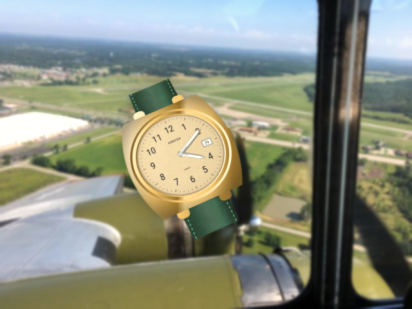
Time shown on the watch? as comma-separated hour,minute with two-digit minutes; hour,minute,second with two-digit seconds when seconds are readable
4,10
